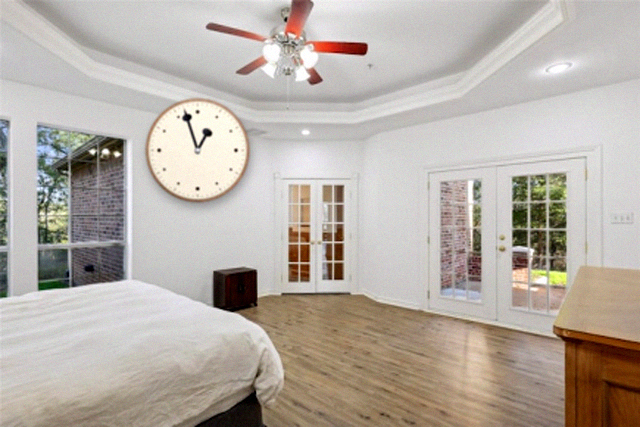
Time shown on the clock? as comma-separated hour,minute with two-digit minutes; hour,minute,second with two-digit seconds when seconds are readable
12,57
